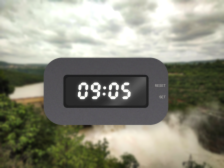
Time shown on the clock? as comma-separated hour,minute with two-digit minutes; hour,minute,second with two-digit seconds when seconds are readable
9,05
